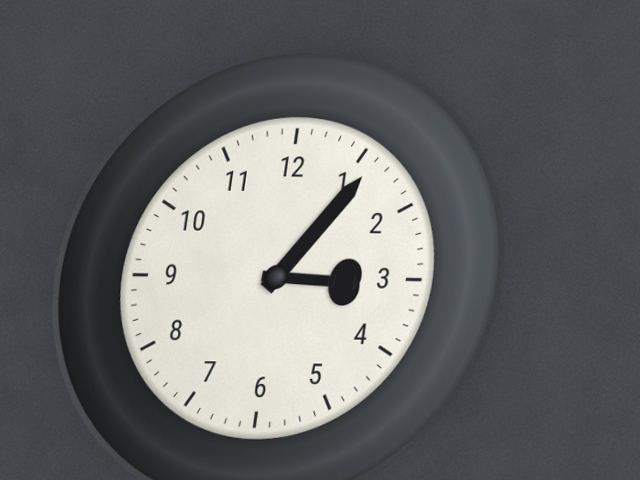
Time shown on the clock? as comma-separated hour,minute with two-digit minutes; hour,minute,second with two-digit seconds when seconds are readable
3,06
